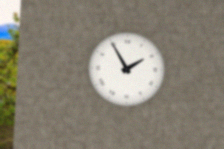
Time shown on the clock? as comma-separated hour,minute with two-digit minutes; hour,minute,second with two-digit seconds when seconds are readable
1,55
